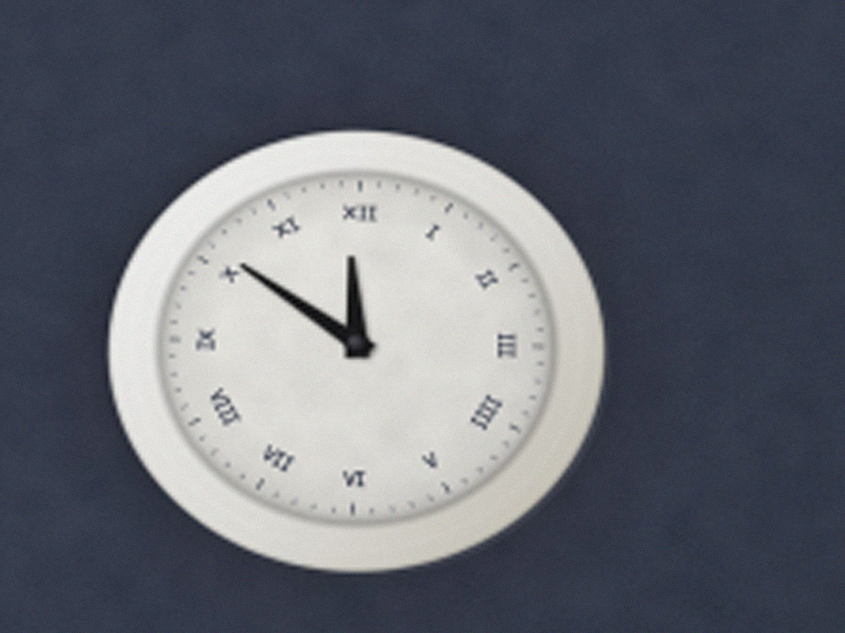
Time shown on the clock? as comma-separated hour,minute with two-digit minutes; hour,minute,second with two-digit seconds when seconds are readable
11,51
